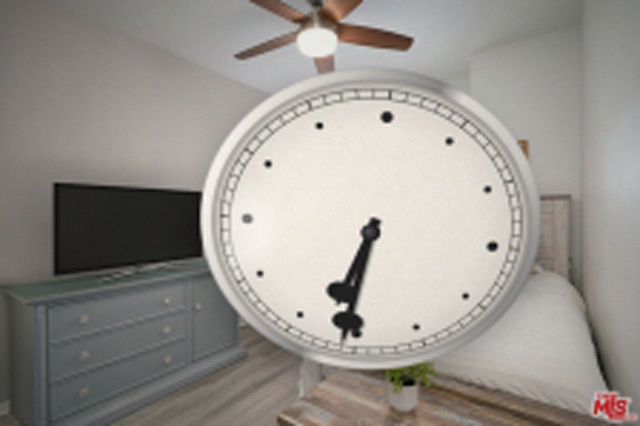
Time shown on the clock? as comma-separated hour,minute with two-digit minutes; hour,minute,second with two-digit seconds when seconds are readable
6,31
